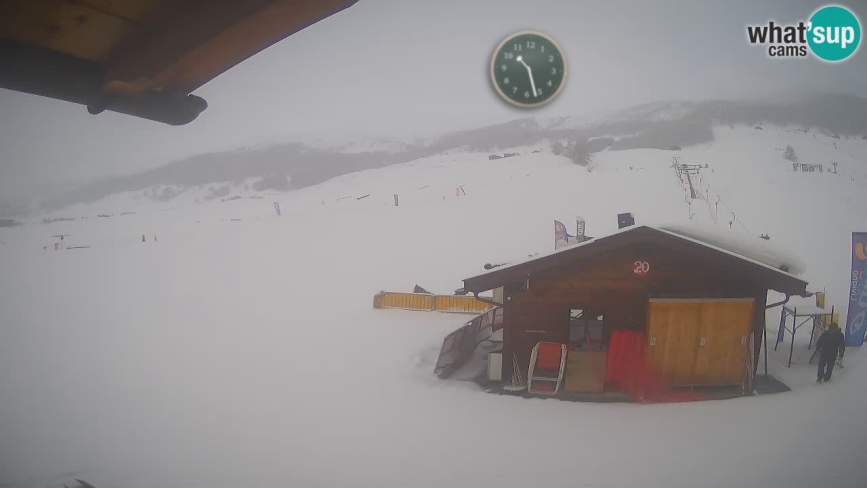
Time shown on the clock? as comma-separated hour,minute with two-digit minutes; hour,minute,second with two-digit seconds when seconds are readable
10,27
